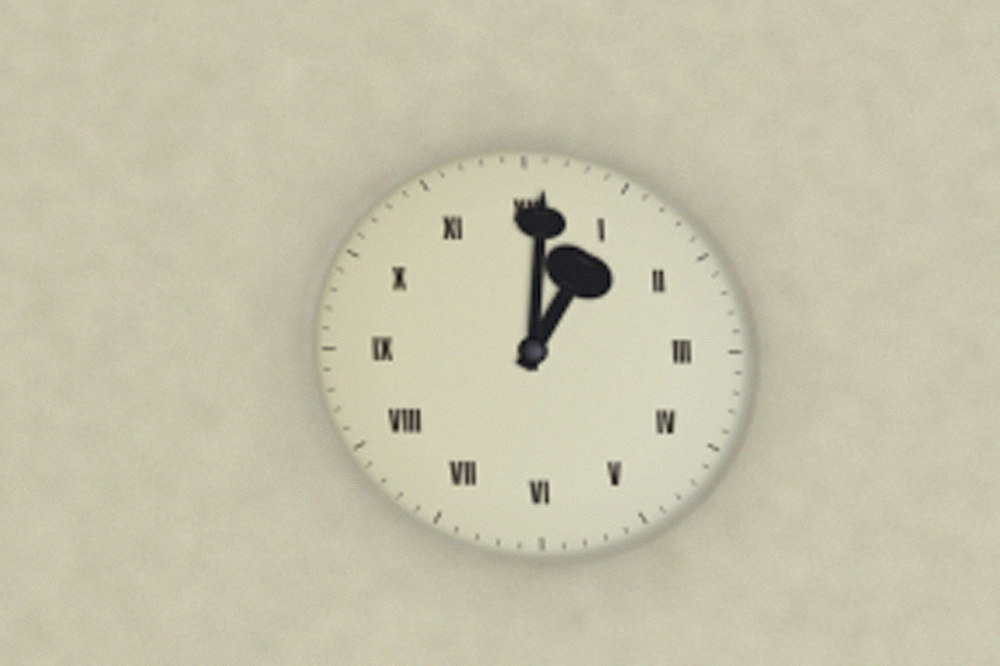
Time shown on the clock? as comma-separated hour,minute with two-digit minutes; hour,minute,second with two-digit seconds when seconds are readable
1,01
